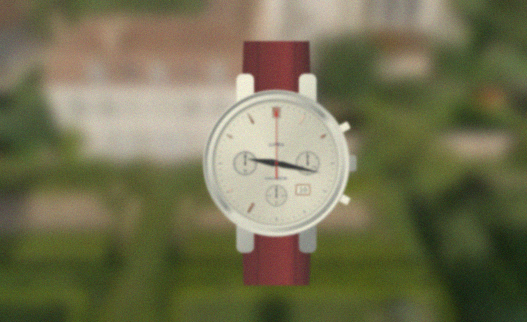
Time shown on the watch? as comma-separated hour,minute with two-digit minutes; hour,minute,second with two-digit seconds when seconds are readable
9,17
